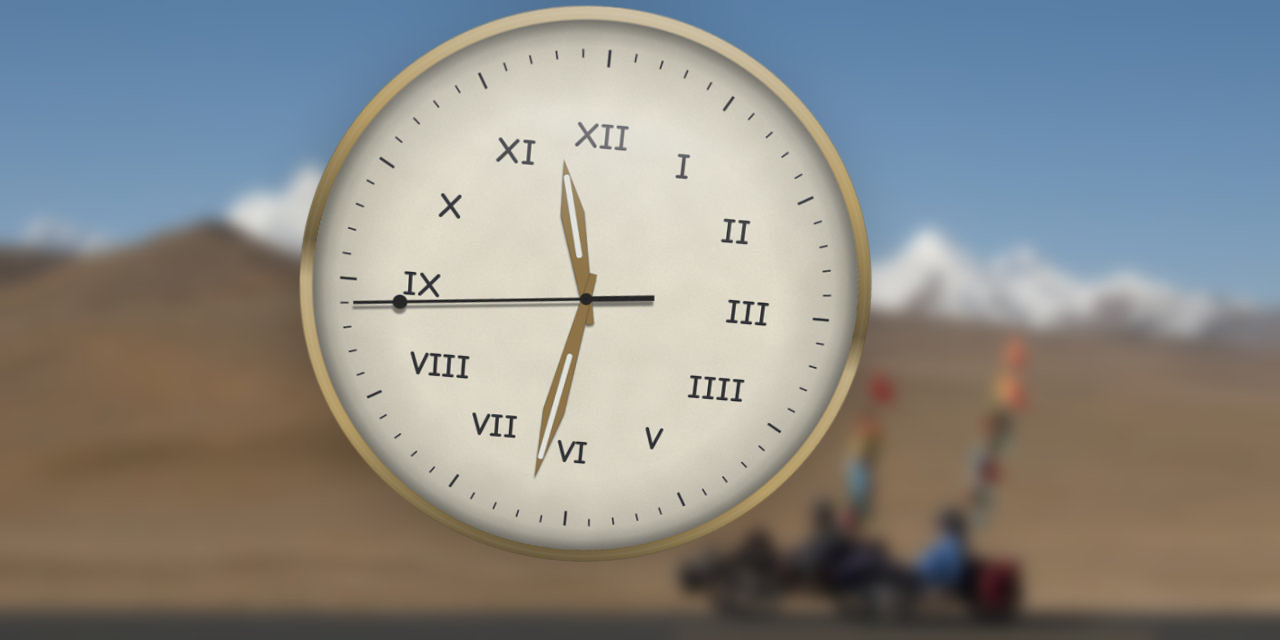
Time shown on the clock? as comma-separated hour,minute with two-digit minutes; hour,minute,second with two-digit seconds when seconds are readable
11,31,44
